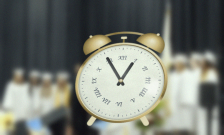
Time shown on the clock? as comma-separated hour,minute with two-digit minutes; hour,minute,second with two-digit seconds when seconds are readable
12,55
